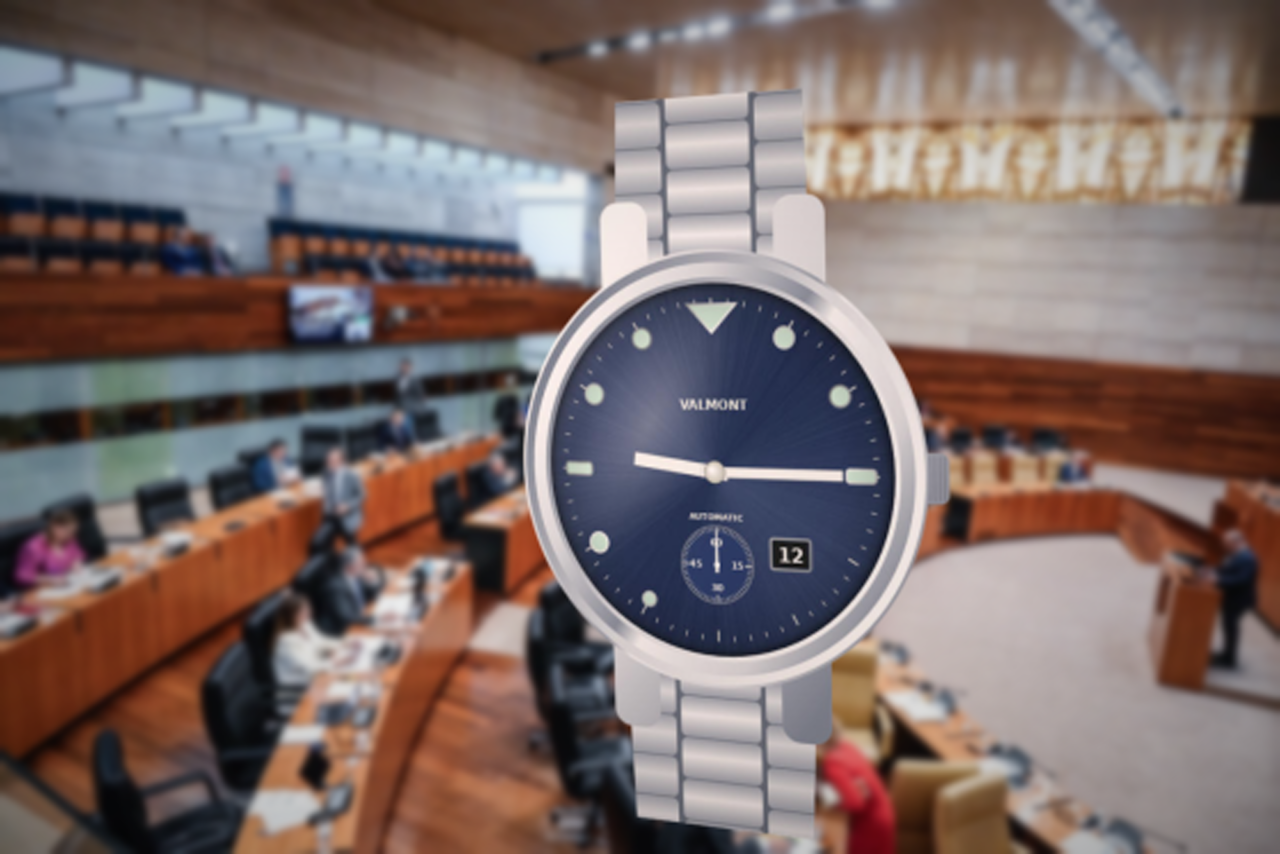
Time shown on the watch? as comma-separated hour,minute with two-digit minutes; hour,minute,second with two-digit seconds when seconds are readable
9,15
